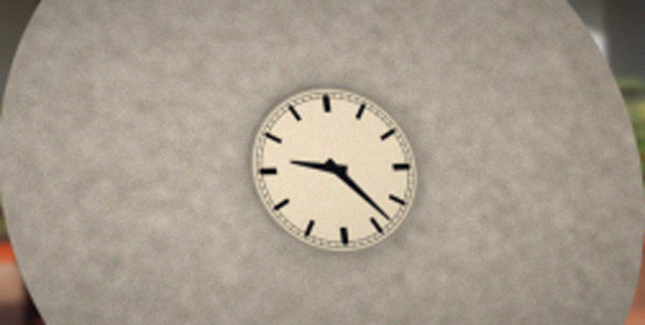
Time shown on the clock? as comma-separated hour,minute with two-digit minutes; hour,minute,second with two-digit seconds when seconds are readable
9,23
